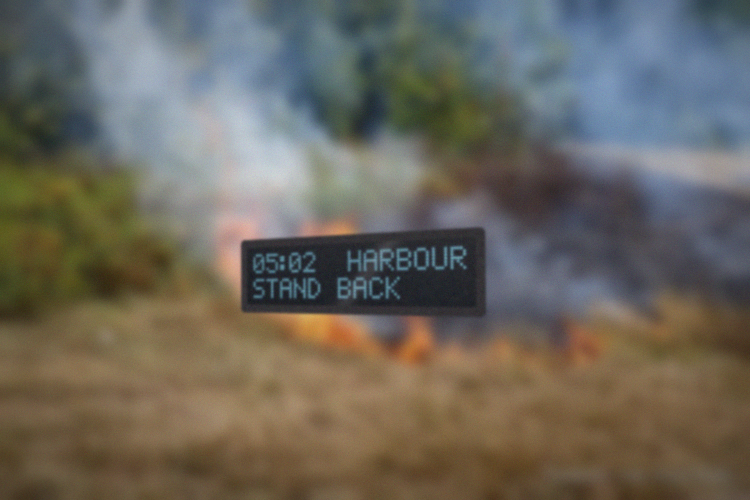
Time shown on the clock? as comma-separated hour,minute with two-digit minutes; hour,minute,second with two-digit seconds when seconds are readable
5,02
